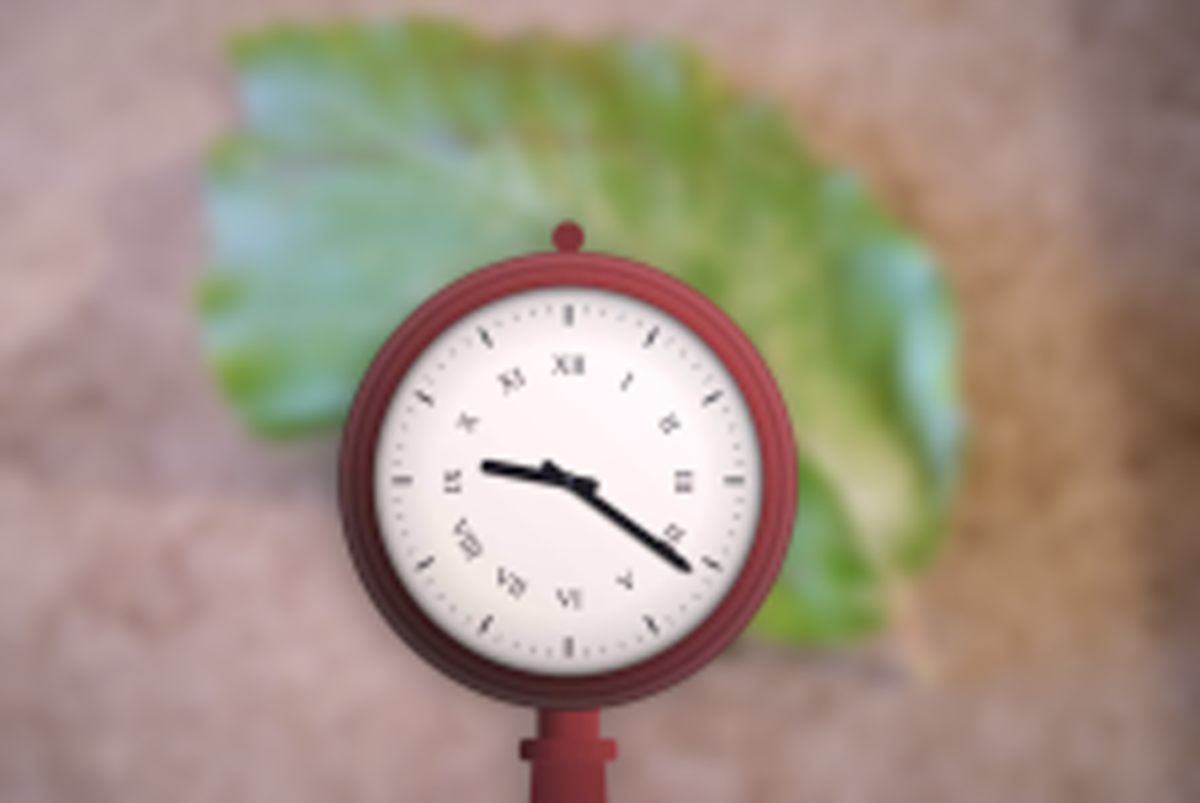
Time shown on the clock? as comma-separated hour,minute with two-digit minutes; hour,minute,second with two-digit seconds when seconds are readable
9,21
